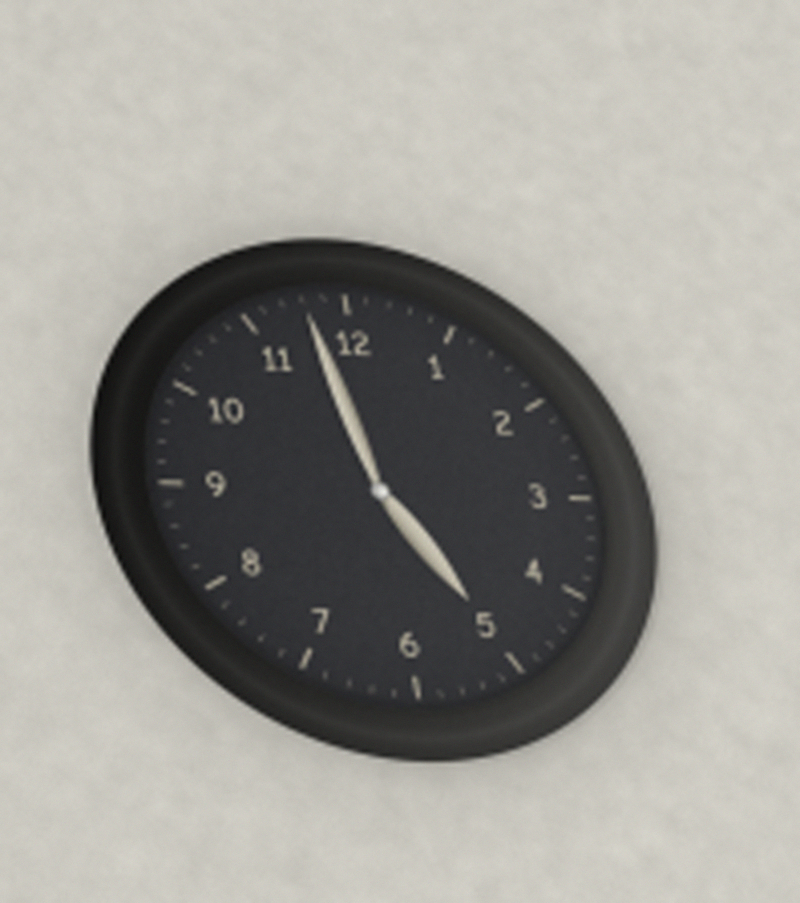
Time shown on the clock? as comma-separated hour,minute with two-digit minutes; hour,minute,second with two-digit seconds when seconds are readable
4,58
